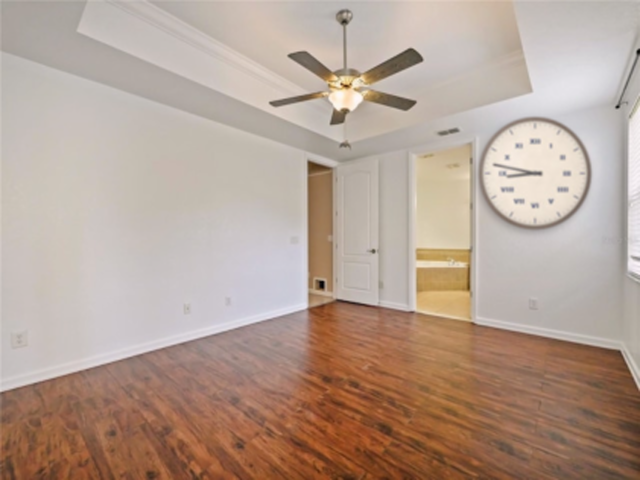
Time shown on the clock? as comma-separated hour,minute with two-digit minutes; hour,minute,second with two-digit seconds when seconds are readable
8,47
